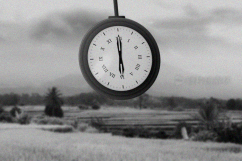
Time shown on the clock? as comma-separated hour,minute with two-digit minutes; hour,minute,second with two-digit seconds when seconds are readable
6,00
